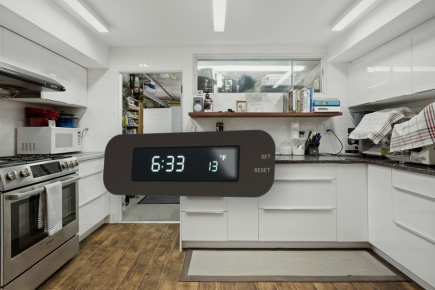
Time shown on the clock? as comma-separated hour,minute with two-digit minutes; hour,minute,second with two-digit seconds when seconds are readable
6,33
